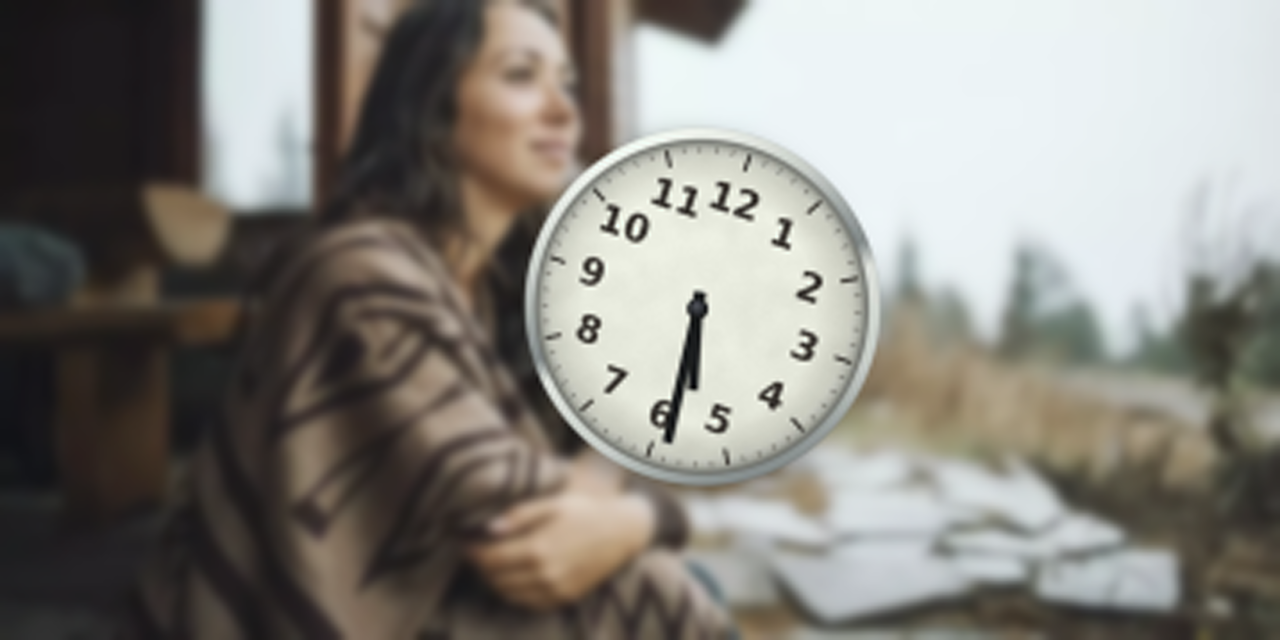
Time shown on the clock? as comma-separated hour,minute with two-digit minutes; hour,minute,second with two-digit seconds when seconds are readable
5,29
